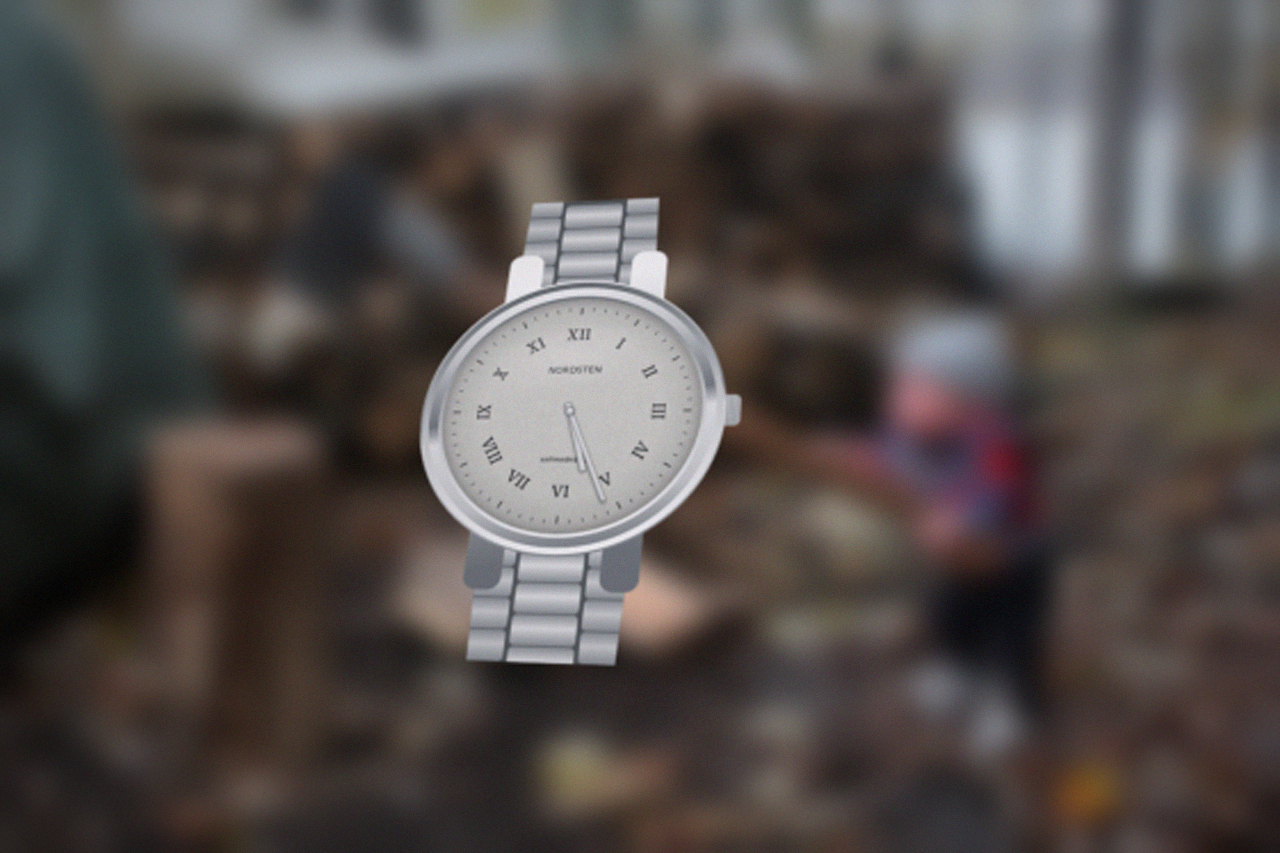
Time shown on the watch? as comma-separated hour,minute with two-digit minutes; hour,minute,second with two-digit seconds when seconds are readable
5,26
